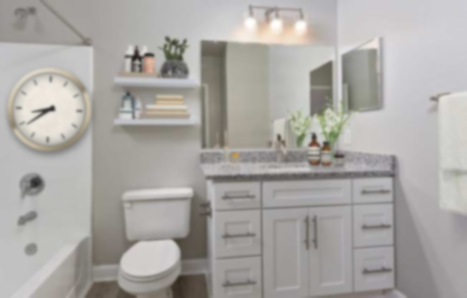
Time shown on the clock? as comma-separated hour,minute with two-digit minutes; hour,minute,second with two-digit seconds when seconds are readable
8,39
